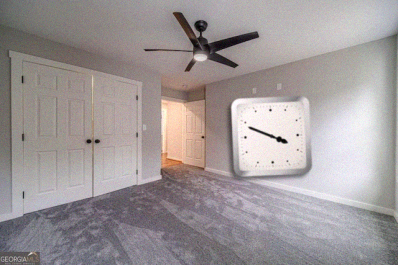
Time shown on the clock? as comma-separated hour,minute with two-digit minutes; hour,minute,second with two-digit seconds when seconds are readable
3,49
